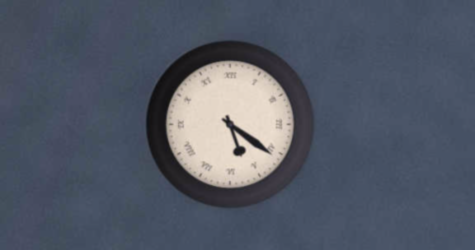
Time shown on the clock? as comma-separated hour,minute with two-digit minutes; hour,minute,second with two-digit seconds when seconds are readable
5,21
